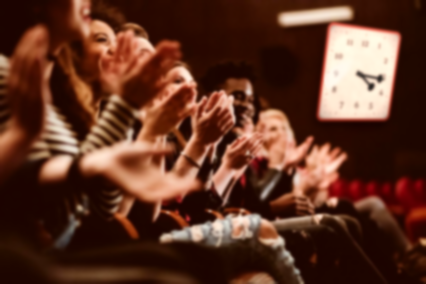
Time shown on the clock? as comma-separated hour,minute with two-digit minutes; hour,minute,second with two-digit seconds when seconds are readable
4,16
